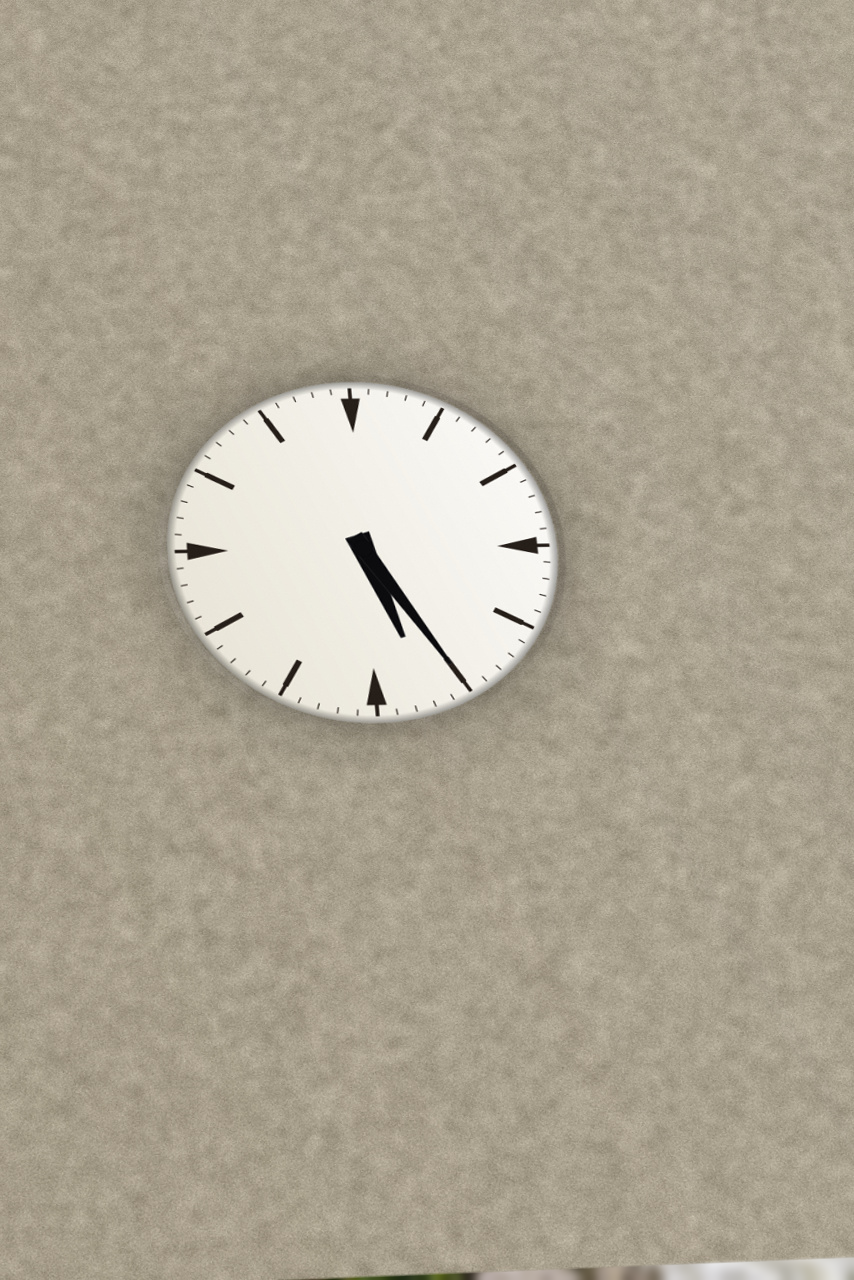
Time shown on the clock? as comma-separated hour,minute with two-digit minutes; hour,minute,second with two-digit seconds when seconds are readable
5,25
